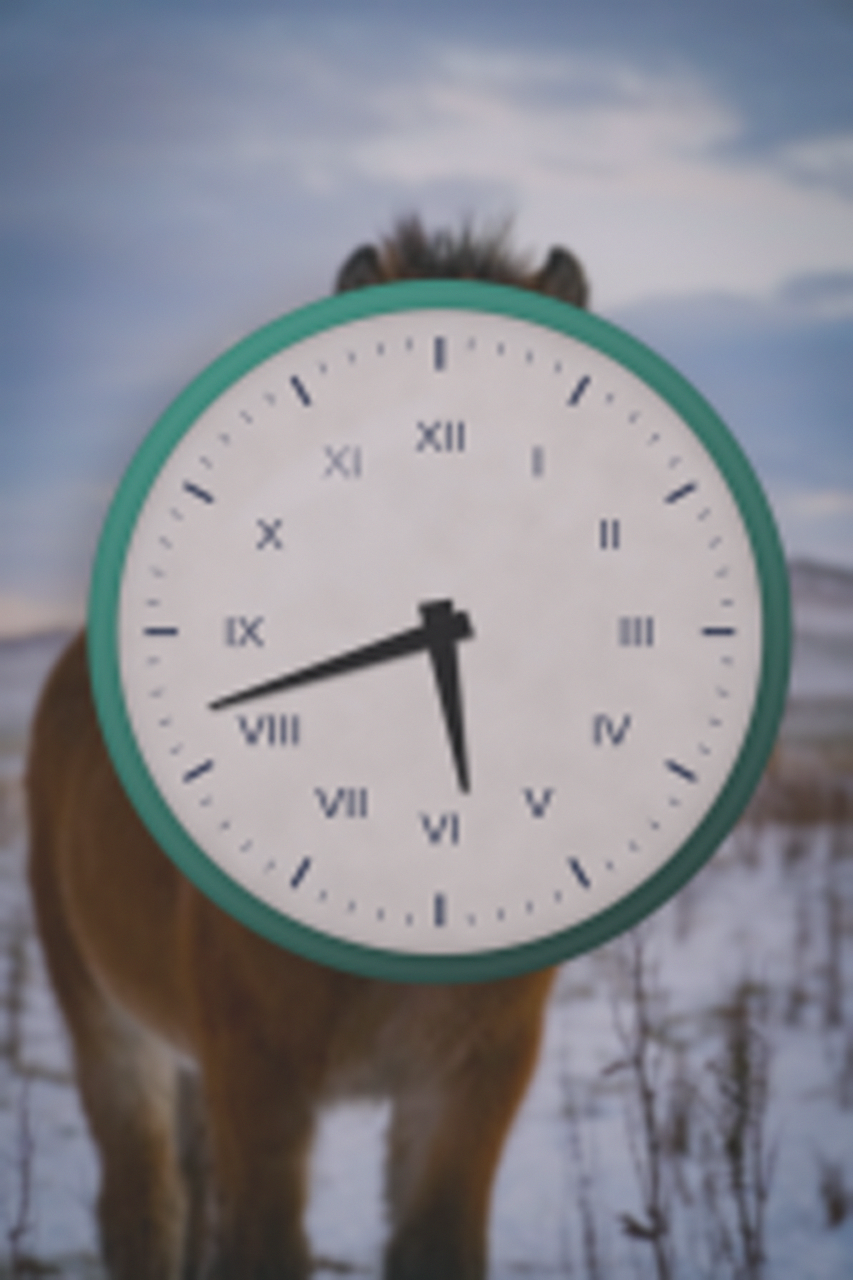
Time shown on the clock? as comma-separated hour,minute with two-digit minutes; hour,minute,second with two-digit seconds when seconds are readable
5,42
